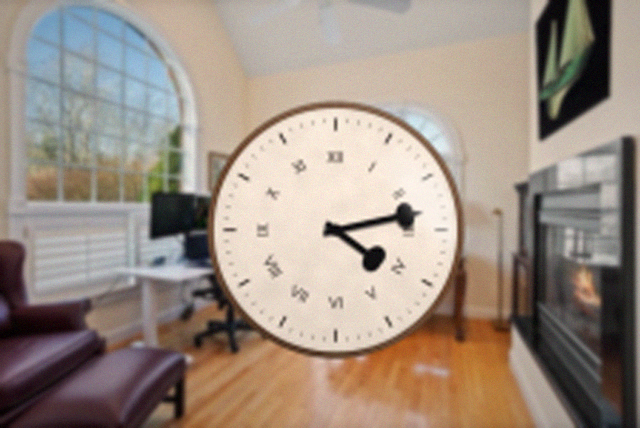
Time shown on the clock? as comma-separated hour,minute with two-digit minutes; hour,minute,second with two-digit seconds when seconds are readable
4,13
